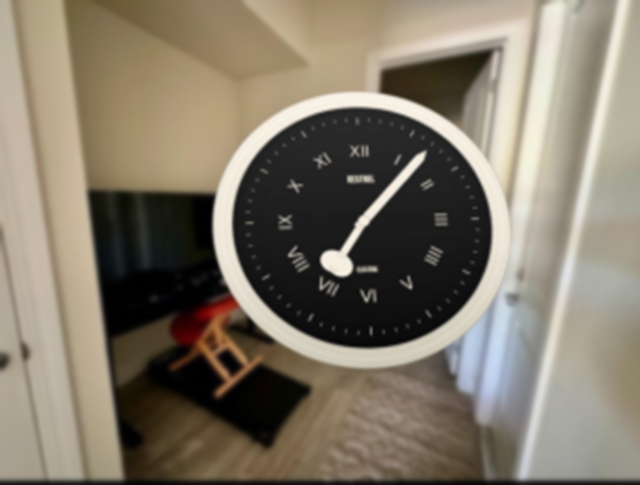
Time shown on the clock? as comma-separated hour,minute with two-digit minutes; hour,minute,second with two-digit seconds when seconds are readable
7,07
